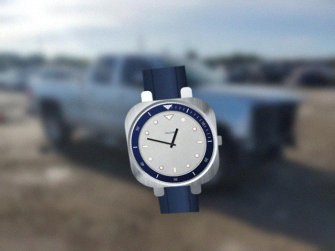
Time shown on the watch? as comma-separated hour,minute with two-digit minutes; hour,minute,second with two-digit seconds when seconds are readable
12,48
